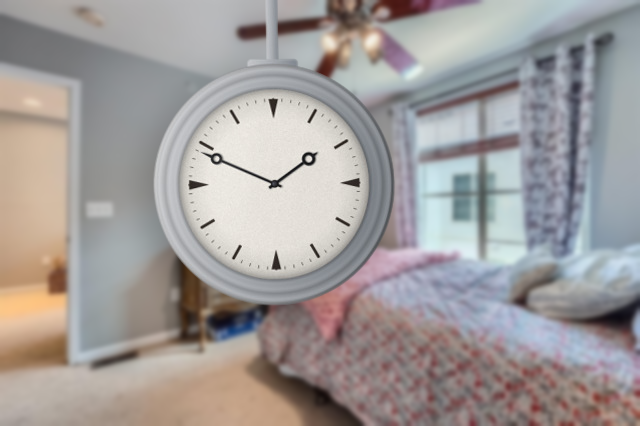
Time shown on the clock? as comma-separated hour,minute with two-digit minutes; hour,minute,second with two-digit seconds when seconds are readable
1,49
